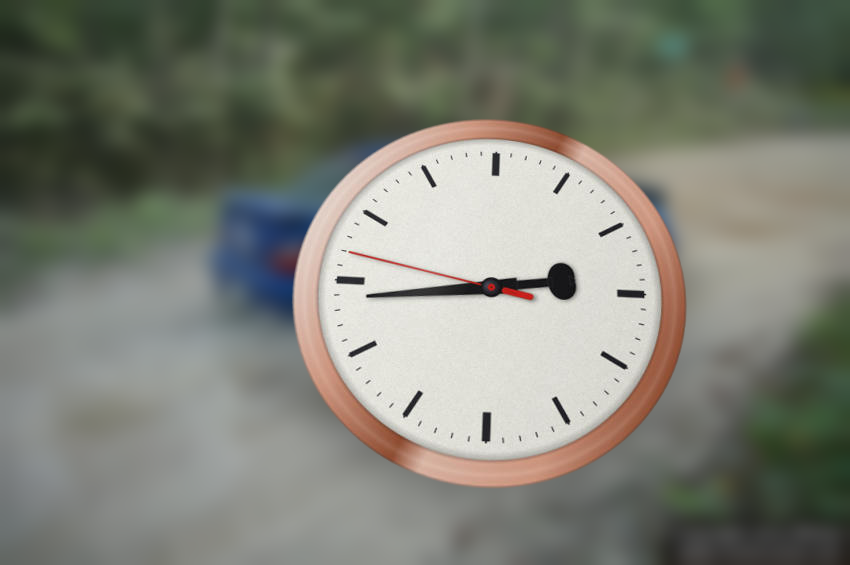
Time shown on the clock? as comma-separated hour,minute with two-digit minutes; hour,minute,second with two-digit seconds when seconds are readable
2,43,47
